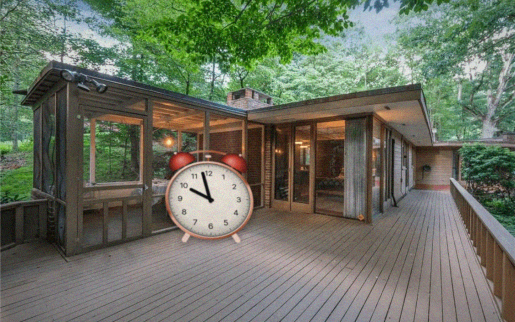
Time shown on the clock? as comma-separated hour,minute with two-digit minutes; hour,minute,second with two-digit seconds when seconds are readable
9,58
